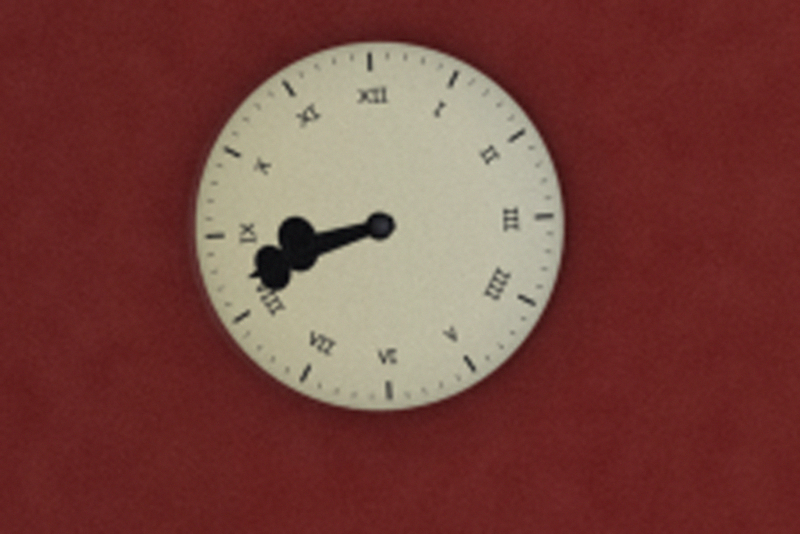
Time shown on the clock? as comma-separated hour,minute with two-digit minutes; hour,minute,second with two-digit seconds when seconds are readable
8,42
